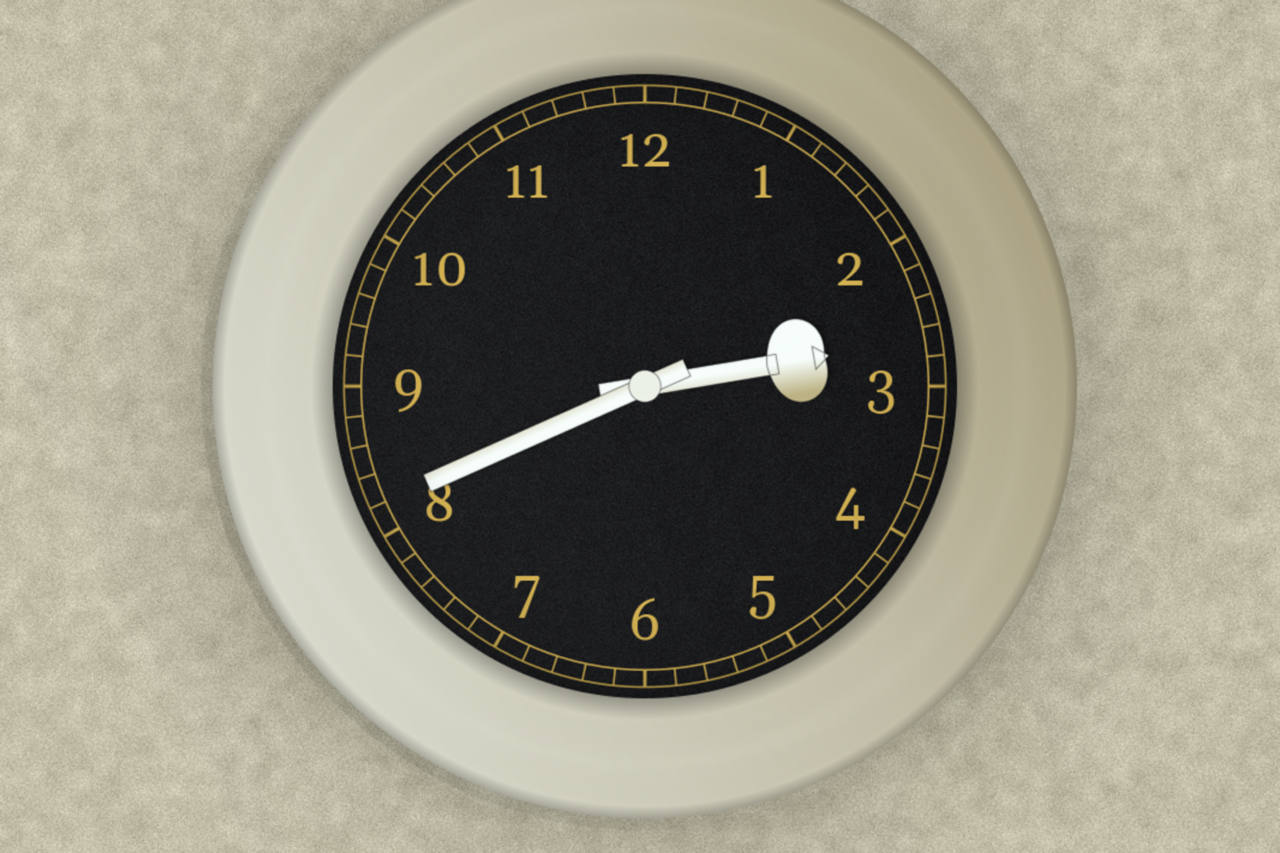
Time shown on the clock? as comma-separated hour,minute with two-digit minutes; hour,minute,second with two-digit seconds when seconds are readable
2,41
